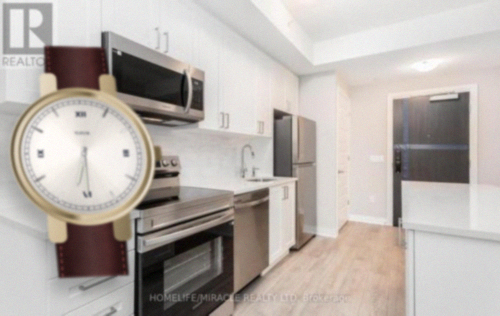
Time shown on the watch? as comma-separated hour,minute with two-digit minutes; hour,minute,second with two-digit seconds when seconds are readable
6,30
